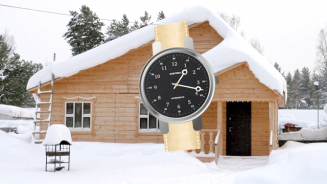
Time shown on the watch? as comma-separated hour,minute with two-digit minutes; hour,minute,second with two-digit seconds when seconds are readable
1,18
